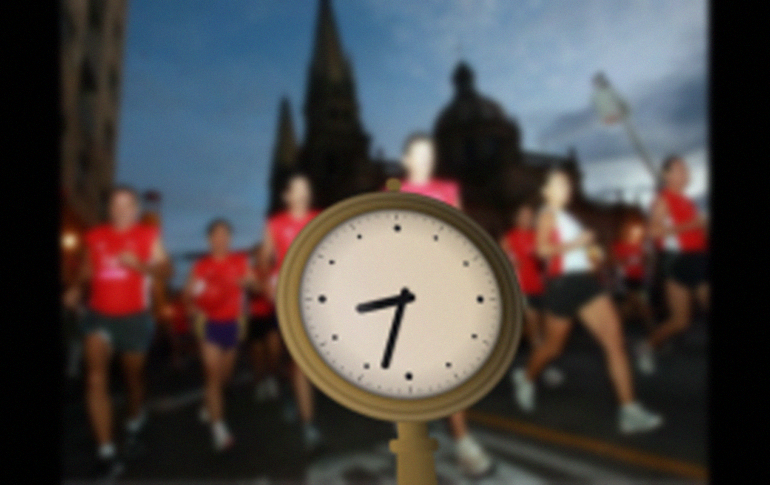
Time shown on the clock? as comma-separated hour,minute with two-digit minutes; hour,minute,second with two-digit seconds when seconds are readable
8,33
